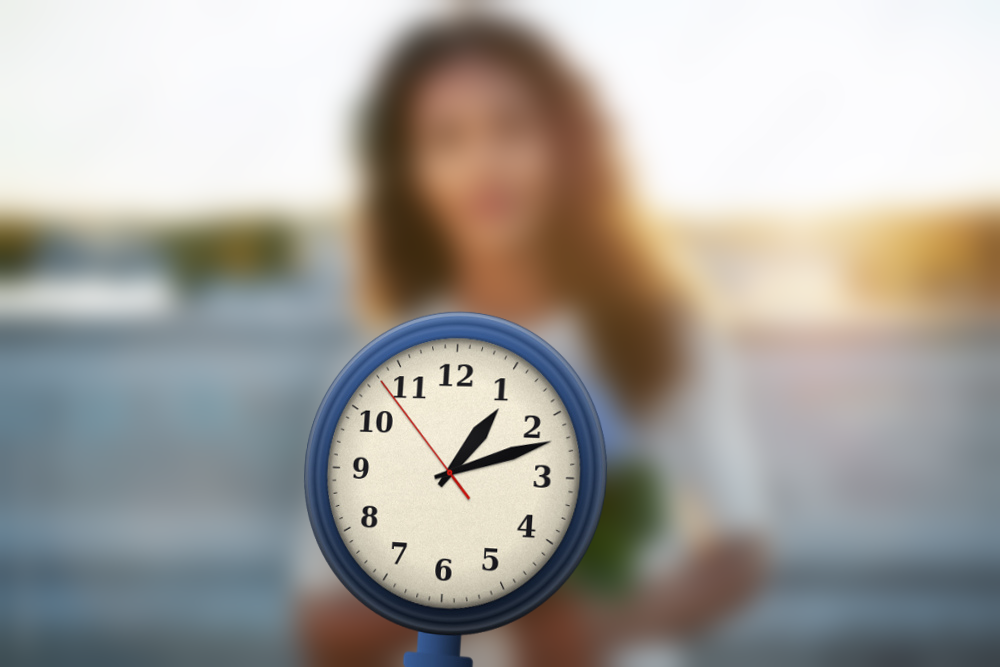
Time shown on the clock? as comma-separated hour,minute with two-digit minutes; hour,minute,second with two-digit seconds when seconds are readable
1,11,53
